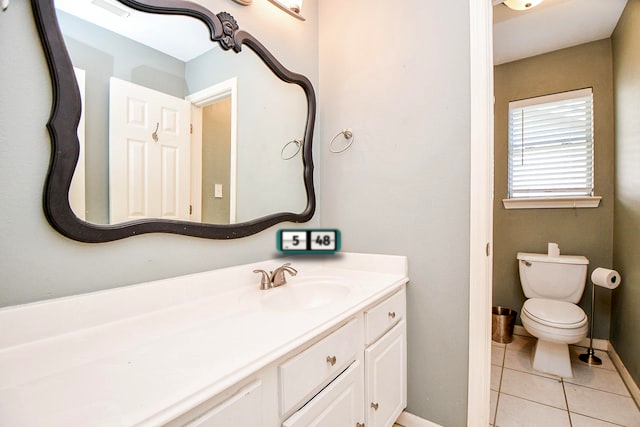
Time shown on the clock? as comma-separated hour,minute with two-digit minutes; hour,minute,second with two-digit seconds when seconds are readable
5,48
